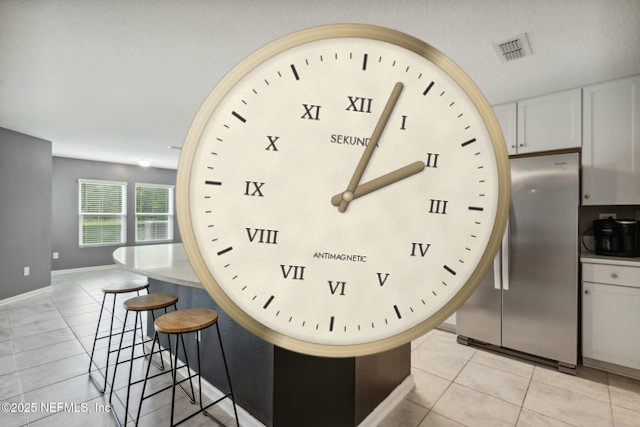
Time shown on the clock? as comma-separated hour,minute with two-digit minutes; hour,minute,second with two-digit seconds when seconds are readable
2,03
